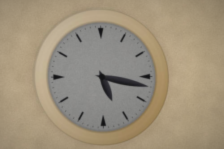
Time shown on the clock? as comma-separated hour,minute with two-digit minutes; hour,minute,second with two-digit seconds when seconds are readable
5,17
